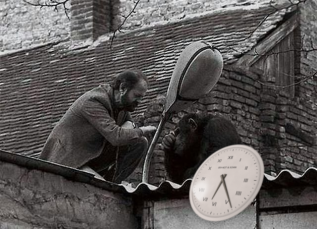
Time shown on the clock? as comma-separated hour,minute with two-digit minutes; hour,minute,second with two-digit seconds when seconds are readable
6,24
